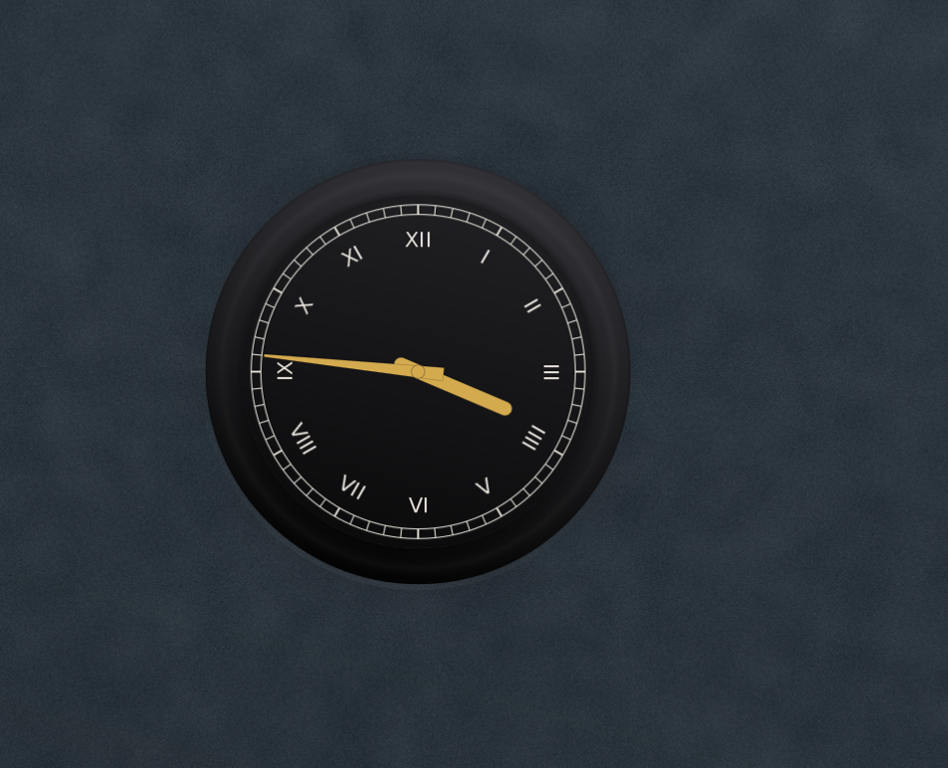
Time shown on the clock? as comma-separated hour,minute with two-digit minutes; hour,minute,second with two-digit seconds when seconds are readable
3,46
